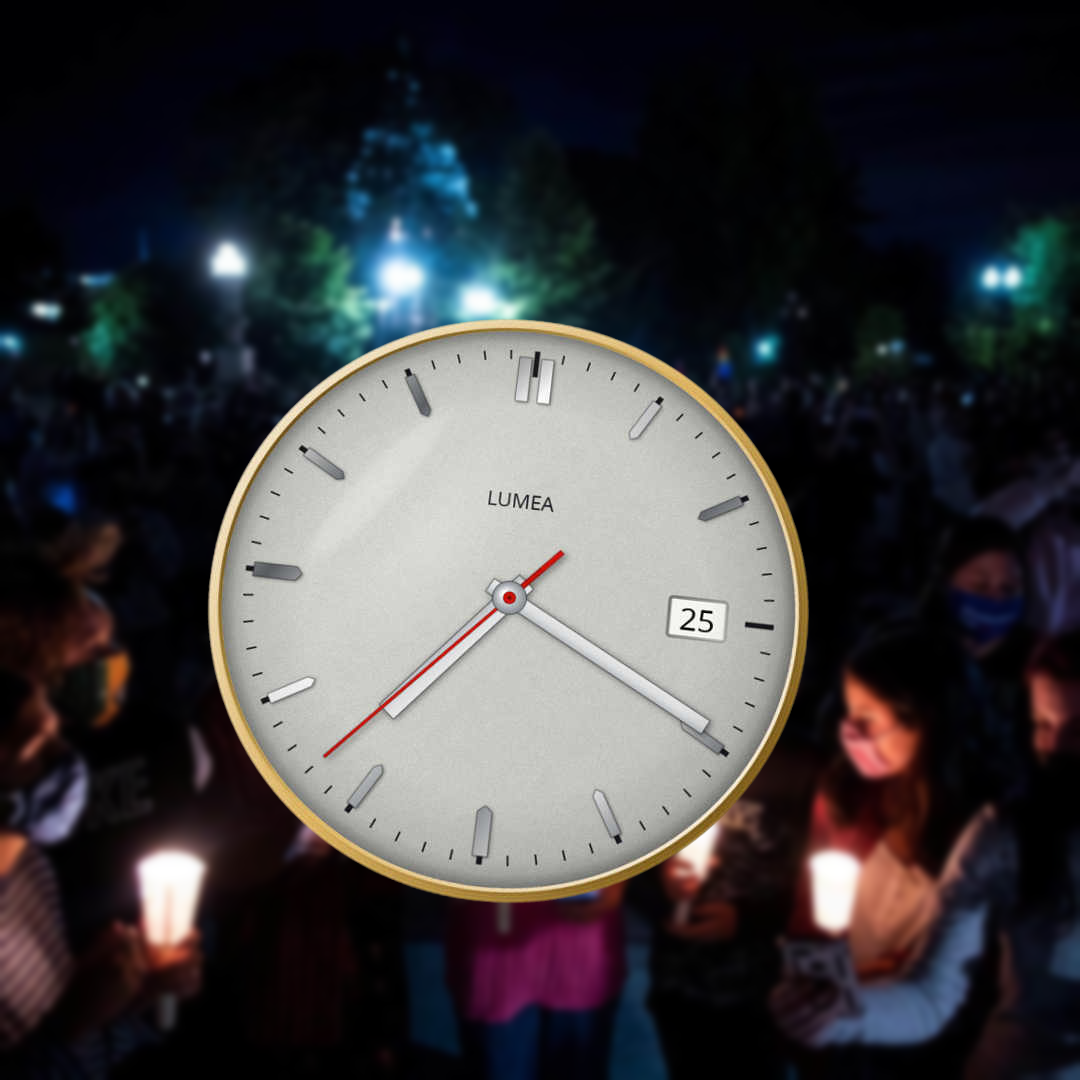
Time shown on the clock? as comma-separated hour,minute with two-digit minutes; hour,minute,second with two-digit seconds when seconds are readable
7,19,37
